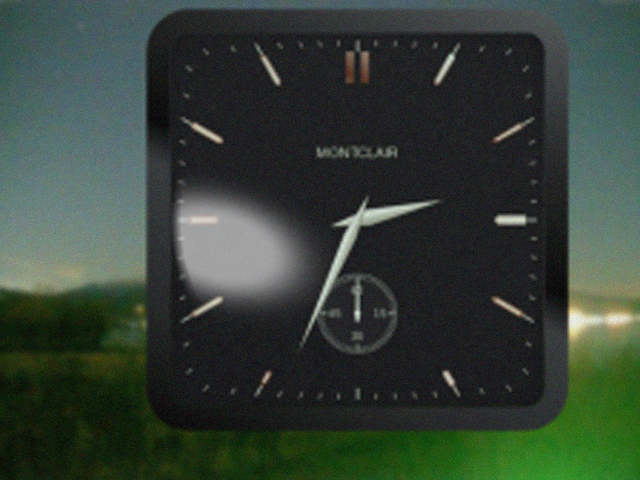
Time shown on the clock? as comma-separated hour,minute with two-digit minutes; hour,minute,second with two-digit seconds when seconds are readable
2,34
